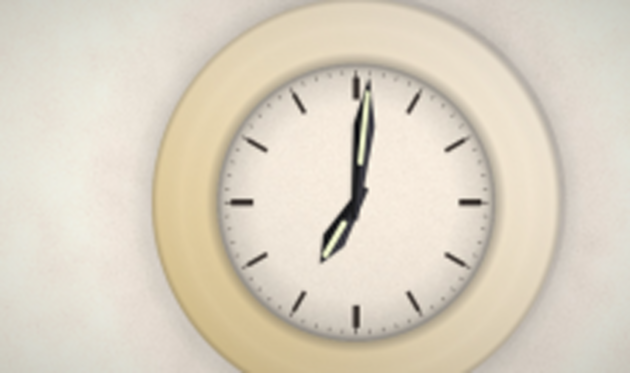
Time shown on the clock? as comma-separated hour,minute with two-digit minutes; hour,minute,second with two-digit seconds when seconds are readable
7,01
